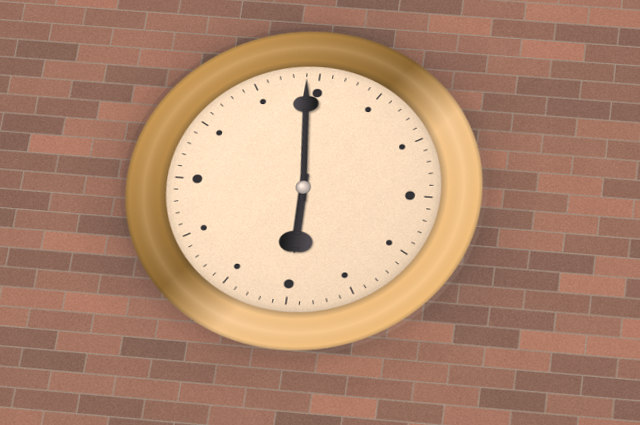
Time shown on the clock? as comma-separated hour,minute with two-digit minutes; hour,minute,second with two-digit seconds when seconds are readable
5,59
